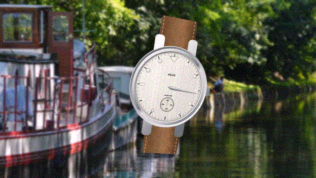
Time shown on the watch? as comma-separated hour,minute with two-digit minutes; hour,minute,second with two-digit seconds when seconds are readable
3,16
